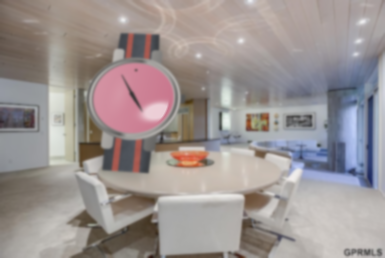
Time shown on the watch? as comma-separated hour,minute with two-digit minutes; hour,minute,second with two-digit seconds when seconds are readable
4,55
